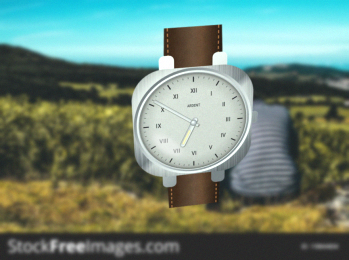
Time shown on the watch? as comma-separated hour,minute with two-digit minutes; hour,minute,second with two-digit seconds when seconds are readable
6,51
